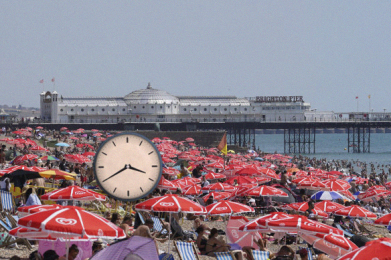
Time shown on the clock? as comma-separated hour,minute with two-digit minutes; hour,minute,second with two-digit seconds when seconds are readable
3,40
